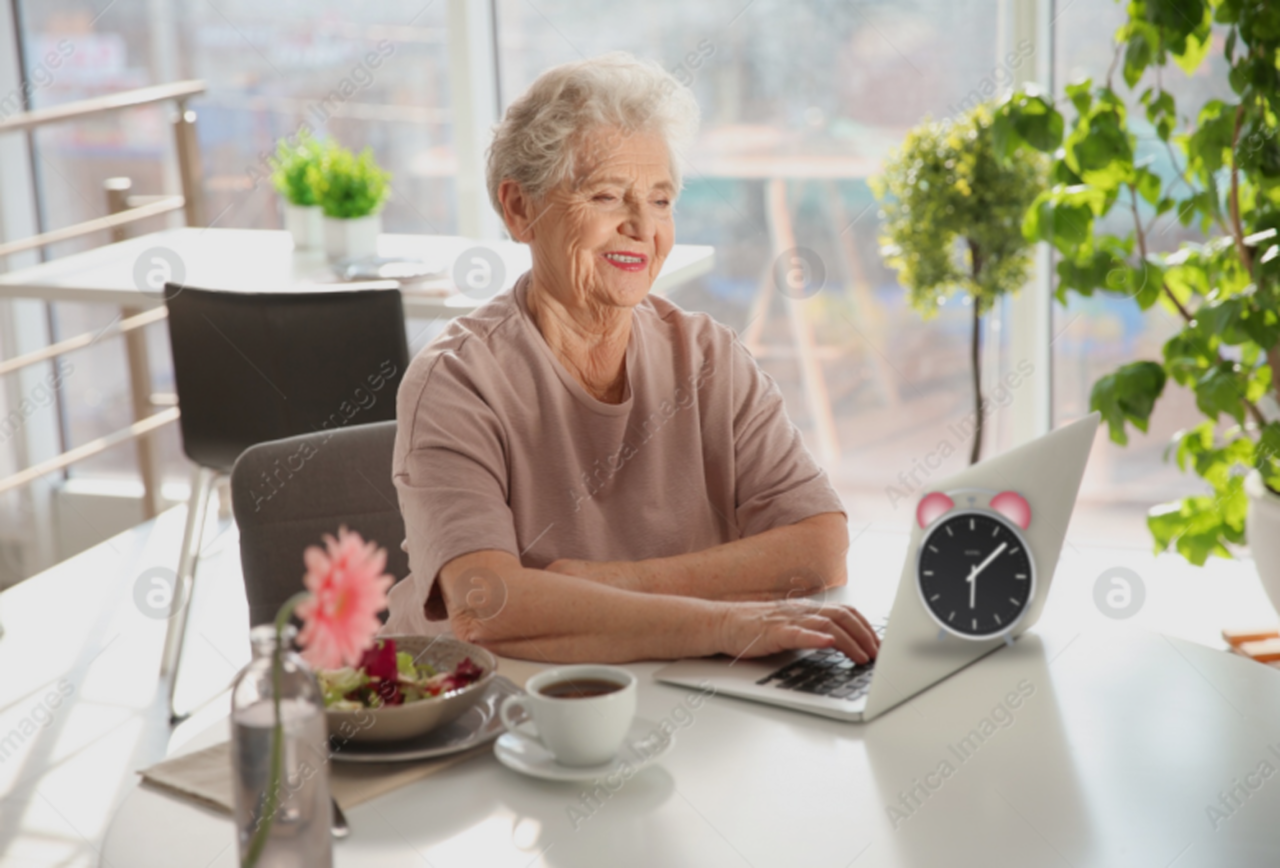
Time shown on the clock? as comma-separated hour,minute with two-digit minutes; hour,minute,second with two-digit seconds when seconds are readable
6,08
